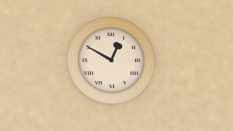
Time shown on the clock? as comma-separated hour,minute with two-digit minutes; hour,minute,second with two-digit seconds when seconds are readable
12,50
